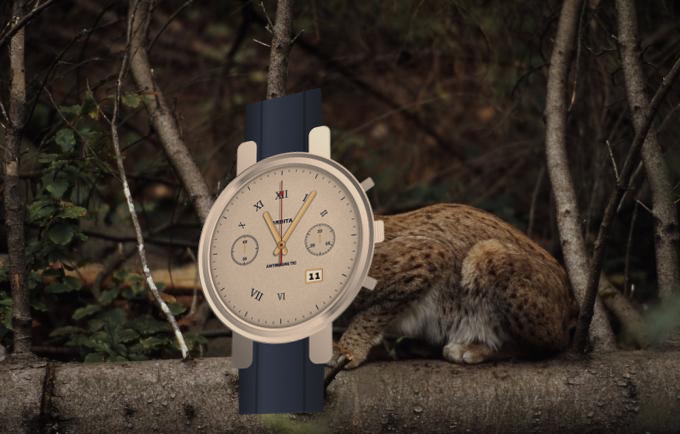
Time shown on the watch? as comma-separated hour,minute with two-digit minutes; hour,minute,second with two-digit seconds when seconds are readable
11,06
